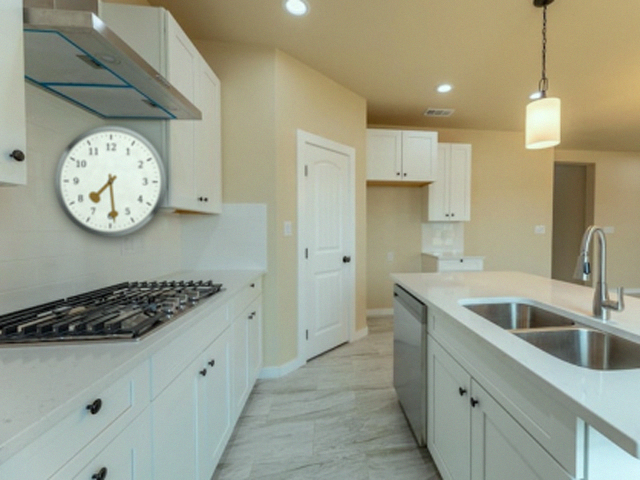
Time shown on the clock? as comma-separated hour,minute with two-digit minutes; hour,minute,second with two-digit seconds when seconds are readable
7,29
